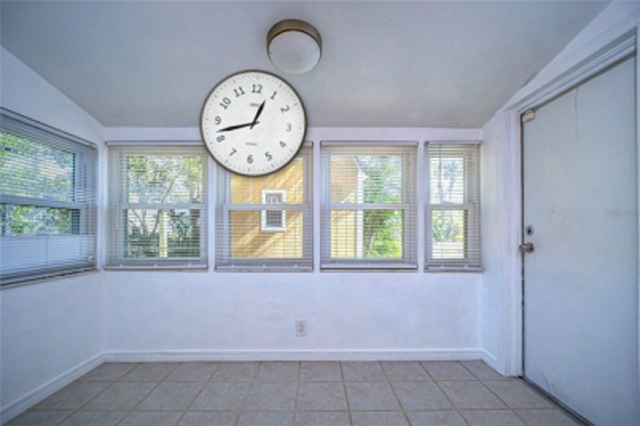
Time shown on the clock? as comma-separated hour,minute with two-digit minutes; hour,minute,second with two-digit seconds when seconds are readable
12,42
